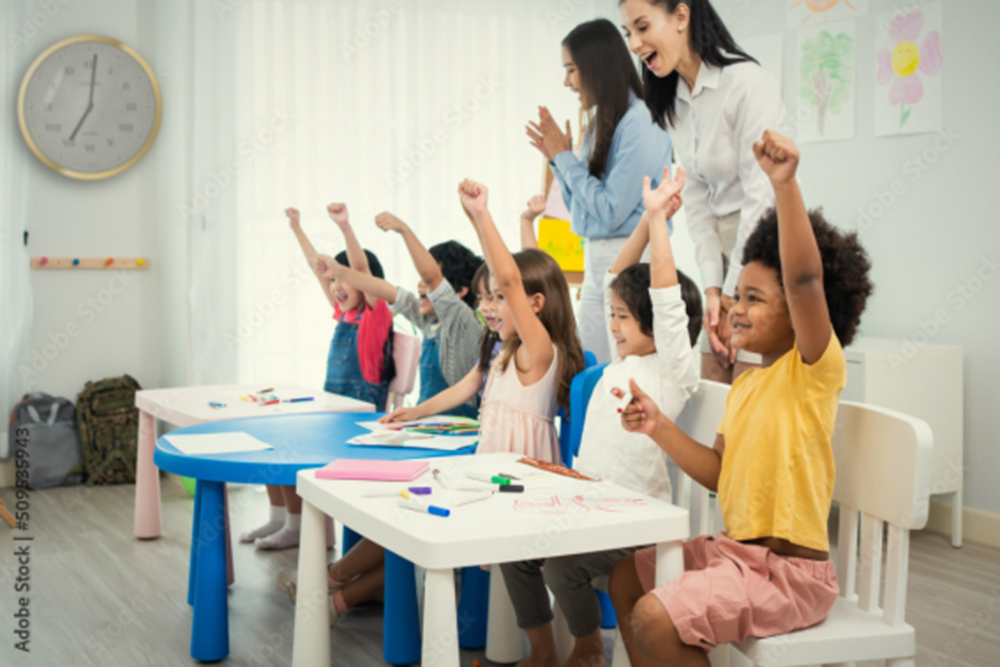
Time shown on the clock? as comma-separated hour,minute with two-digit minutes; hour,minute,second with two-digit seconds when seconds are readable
7,01
